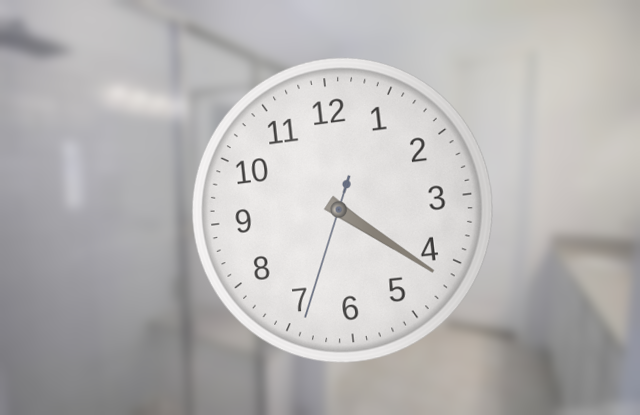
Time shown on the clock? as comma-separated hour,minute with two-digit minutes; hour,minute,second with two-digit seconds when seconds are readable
4,21,34
